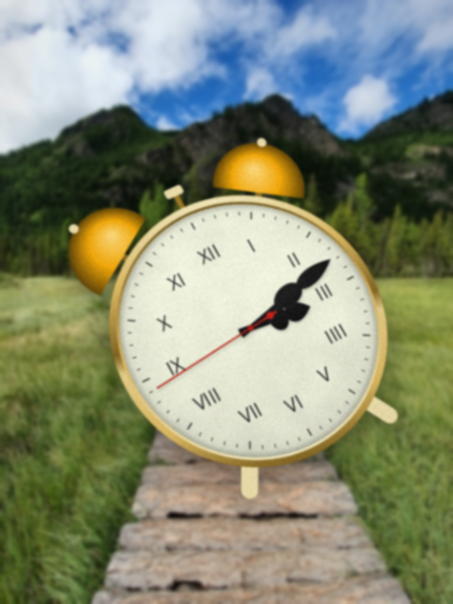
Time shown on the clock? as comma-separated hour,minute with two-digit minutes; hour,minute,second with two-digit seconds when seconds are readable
3,12,44
